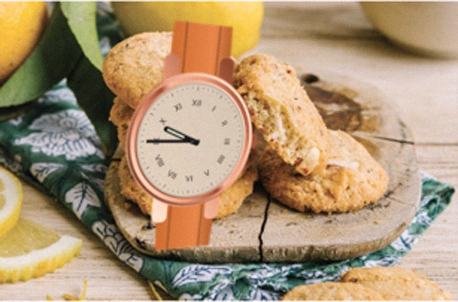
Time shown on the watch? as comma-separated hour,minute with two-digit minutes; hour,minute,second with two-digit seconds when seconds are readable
9,45
